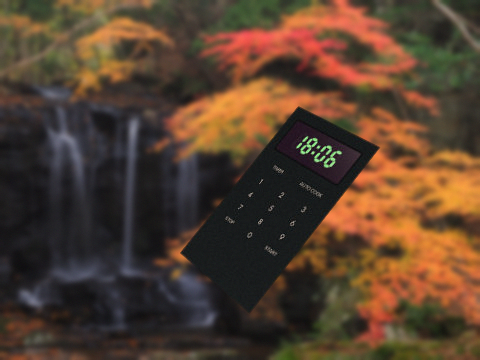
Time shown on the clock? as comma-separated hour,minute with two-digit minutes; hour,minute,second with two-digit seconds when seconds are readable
18,06
